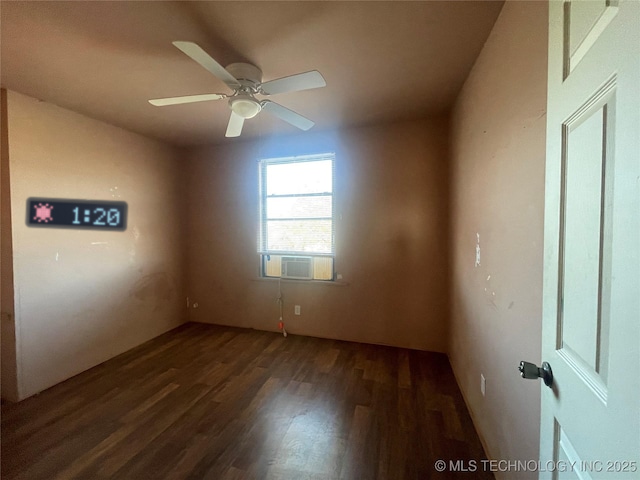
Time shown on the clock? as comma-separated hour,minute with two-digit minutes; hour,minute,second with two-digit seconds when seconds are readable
1,20
